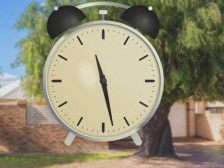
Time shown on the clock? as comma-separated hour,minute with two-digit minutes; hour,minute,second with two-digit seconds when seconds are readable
11,28
